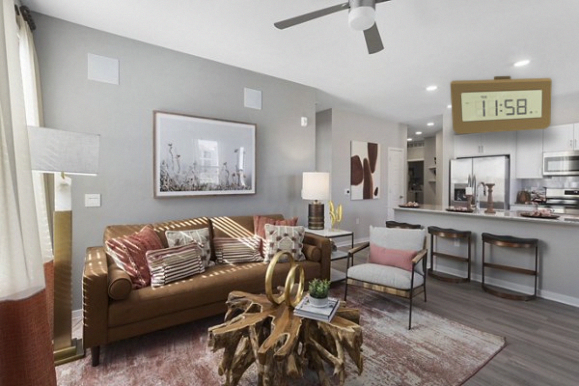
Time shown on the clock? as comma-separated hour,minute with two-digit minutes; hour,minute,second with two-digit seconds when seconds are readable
11,58
